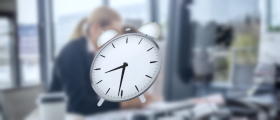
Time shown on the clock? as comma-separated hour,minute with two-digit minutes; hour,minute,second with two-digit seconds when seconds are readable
8,31
